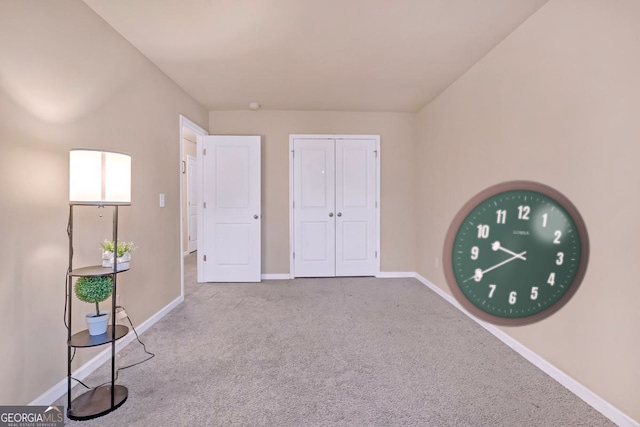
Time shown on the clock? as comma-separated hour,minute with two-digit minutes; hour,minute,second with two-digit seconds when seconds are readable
9,40
